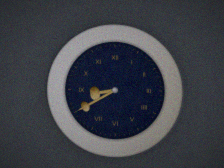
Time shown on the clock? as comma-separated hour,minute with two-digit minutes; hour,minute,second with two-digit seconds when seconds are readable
8,40
